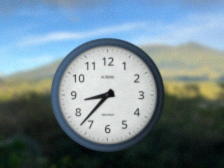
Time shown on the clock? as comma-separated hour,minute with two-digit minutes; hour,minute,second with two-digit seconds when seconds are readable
8,37
